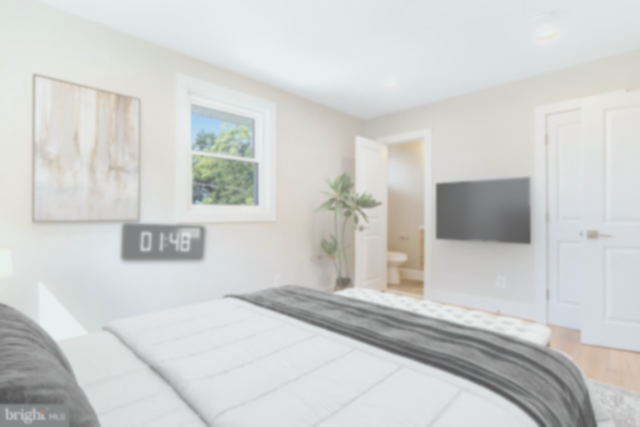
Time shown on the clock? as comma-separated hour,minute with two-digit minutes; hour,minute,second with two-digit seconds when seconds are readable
1,48
